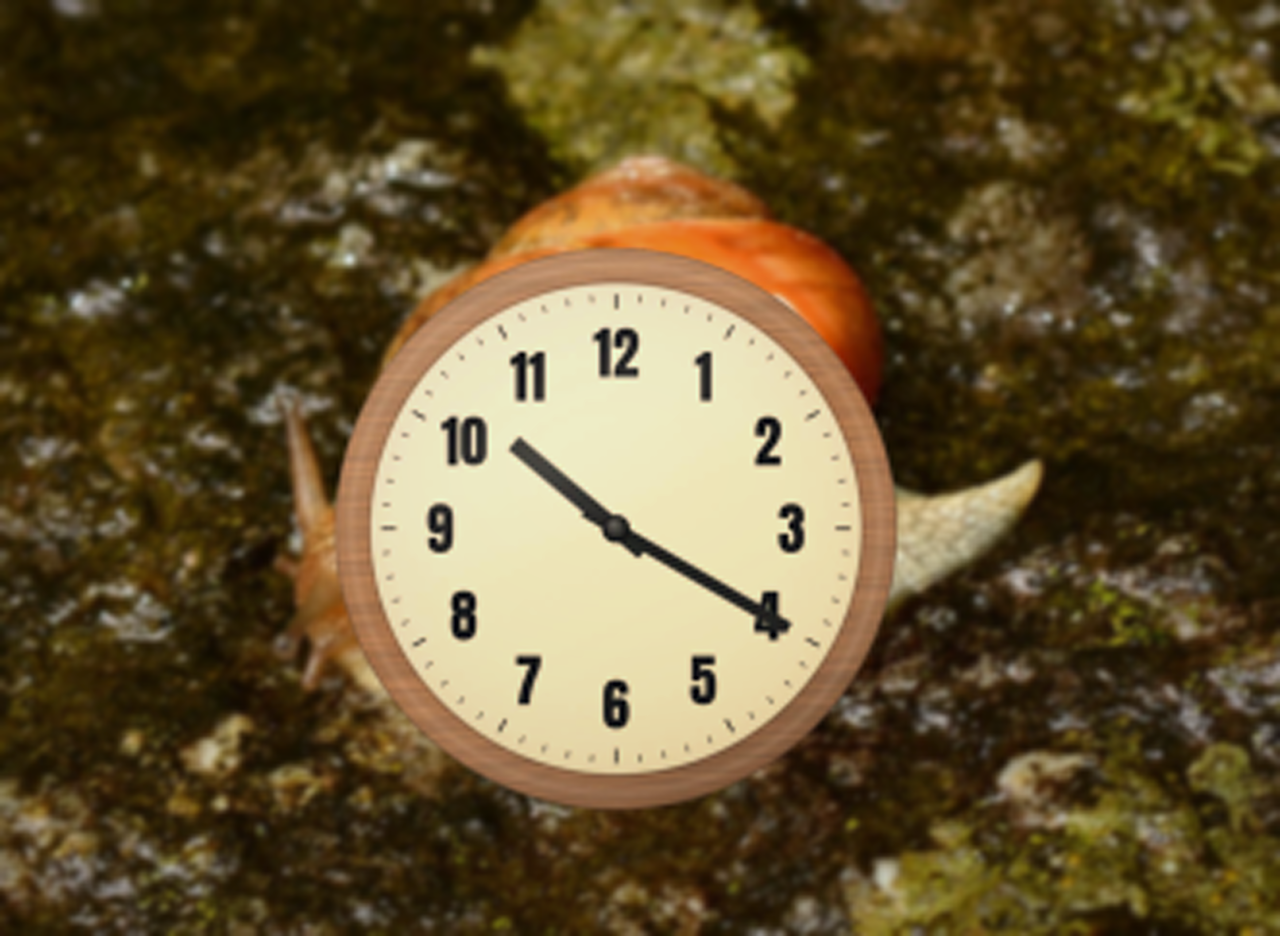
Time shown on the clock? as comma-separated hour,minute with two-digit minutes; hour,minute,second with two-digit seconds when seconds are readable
10,20
